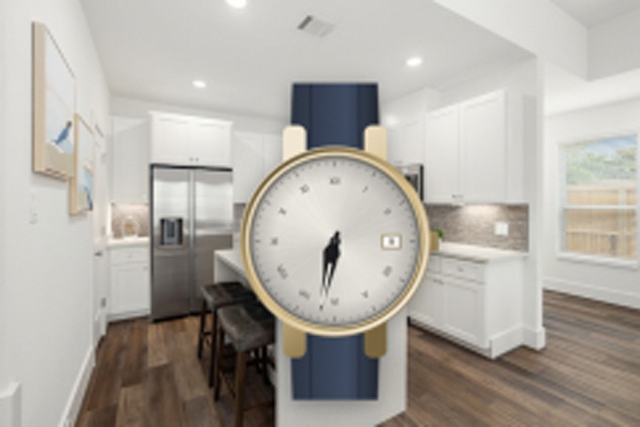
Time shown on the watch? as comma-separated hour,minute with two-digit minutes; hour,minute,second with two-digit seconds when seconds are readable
6,32
